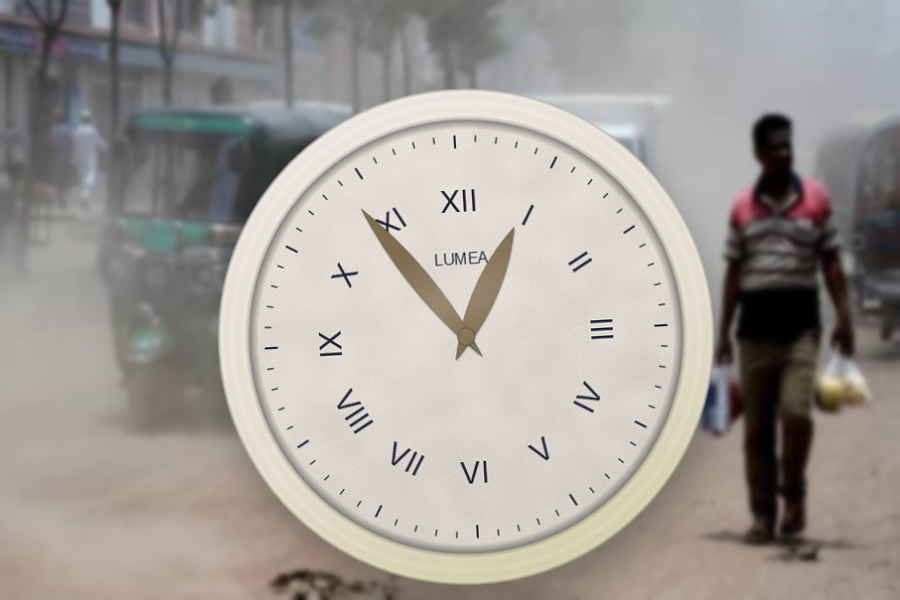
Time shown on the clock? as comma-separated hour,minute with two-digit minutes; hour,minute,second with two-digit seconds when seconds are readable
12,54
